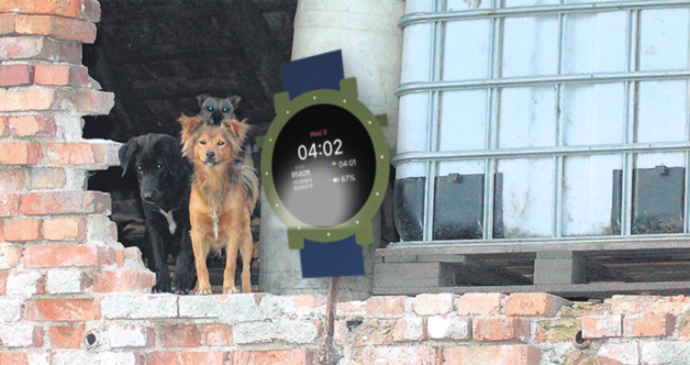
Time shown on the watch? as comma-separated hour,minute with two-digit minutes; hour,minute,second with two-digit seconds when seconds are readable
4,02
